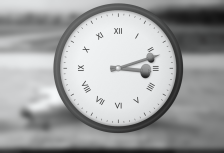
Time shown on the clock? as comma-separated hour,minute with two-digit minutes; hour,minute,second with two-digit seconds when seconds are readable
3,12
